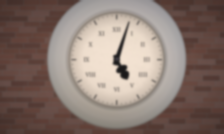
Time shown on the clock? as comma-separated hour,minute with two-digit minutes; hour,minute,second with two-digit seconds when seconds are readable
5,03
